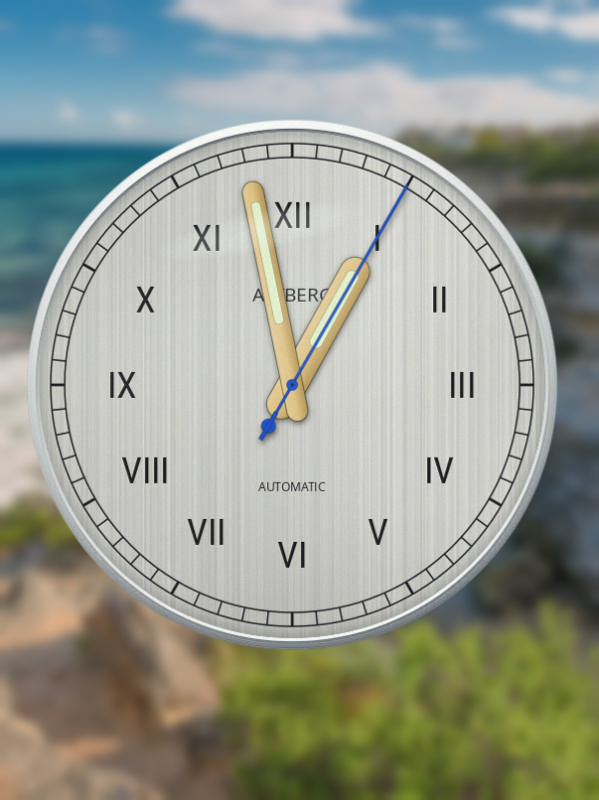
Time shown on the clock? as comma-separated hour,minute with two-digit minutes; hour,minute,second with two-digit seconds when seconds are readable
12,58,05
